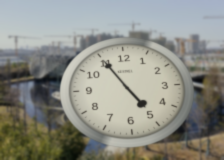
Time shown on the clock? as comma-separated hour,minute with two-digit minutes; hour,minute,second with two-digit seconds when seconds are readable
4,55
